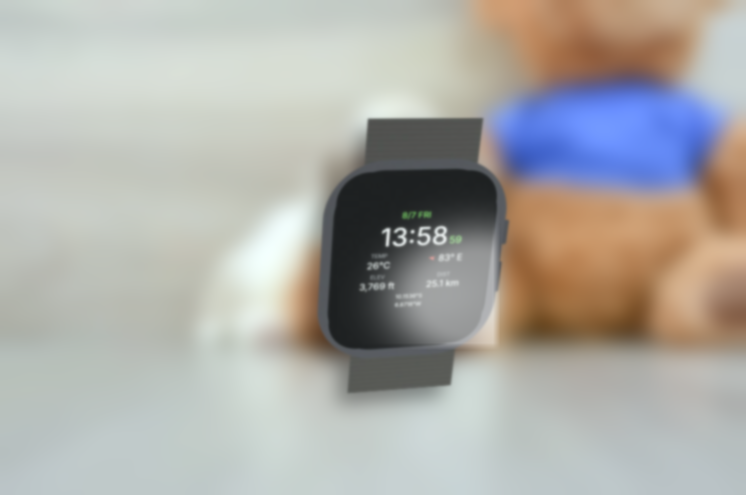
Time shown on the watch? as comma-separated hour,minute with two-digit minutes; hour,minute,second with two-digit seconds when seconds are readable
13,58
